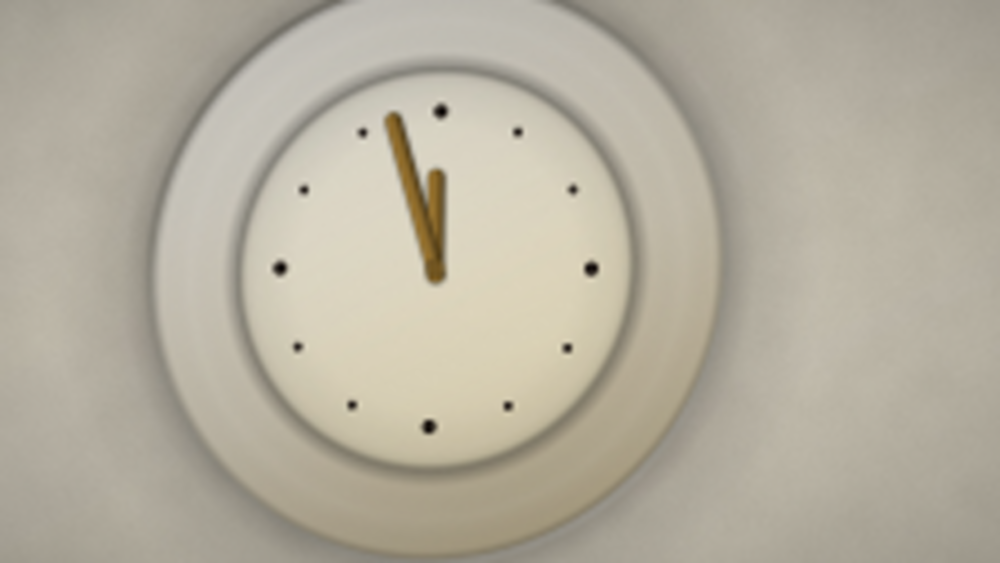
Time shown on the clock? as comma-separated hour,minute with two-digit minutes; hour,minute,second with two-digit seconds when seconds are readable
11,57
